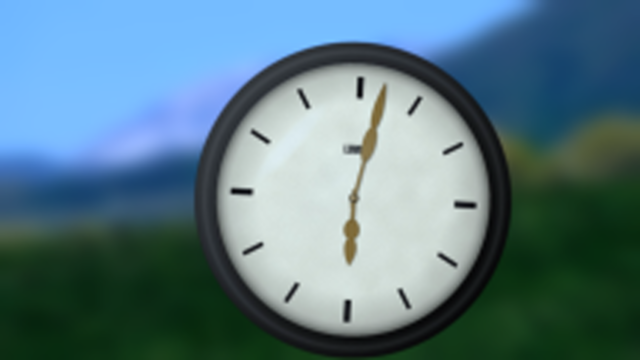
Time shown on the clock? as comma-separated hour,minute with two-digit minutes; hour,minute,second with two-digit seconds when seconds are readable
6,02
